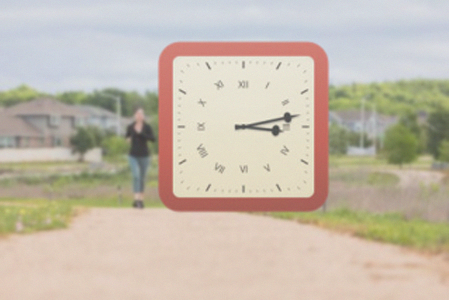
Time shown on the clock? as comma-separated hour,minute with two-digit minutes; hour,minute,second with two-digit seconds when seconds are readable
3,13
